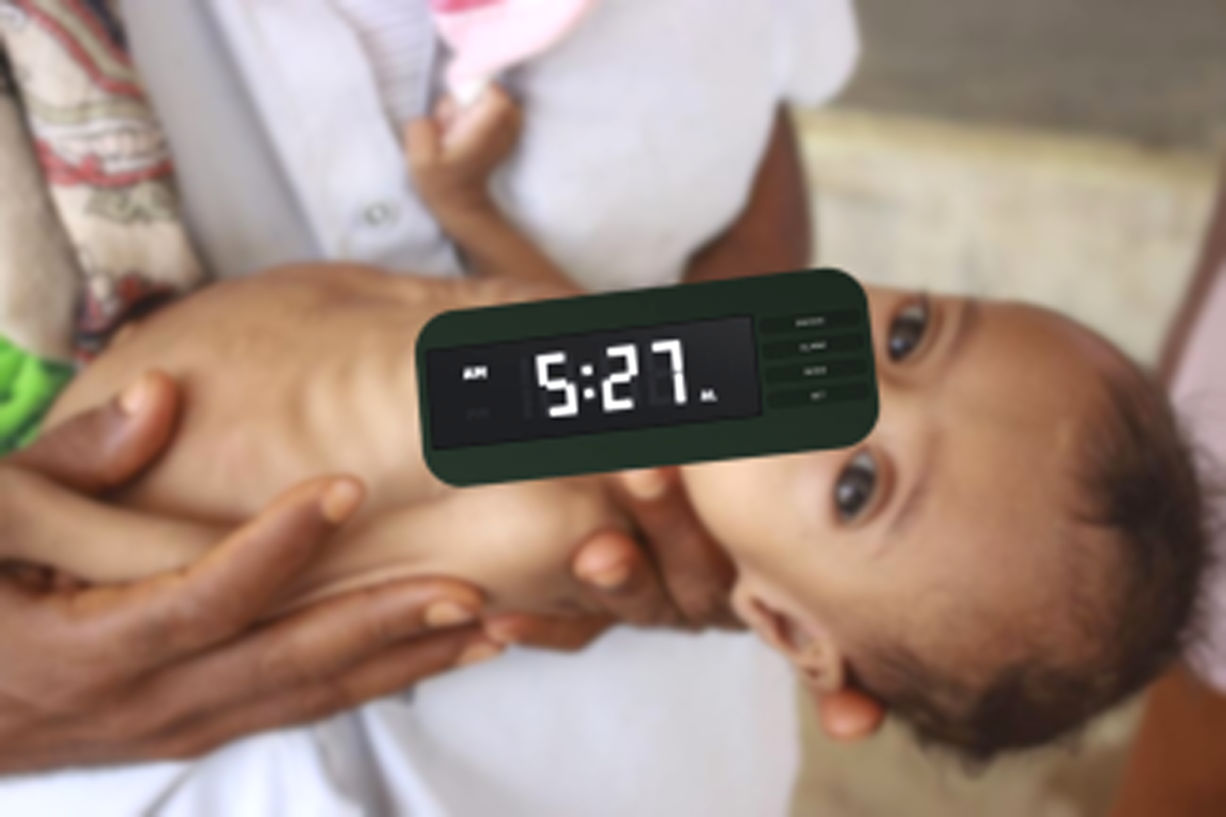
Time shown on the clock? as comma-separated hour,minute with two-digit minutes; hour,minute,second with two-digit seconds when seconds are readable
5,27
